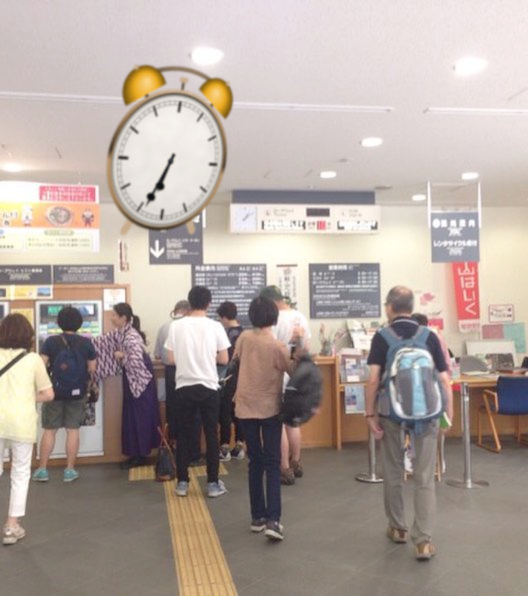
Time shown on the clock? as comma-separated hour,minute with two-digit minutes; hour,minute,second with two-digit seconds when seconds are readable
6,34
